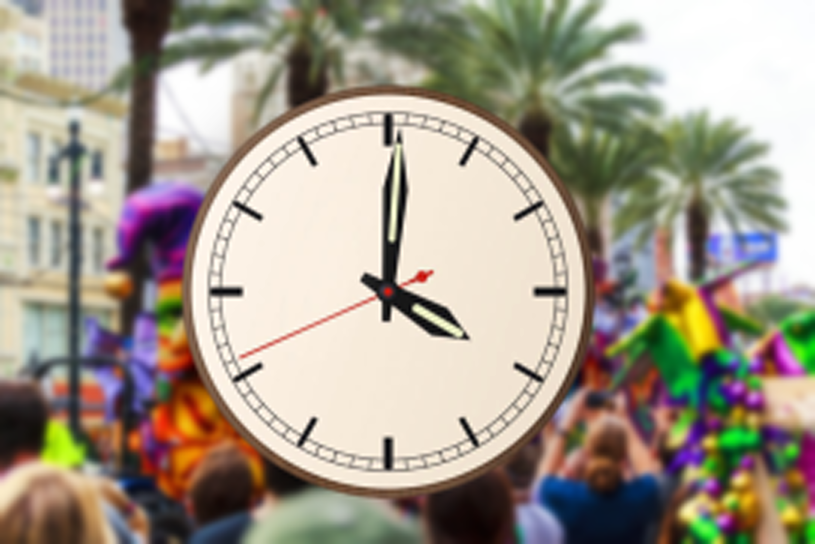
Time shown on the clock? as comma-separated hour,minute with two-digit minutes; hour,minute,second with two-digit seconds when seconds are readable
4,00,41
